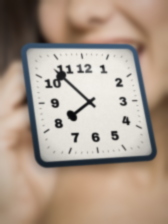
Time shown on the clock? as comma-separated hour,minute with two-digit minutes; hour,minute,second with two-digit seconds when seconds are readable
7,53
